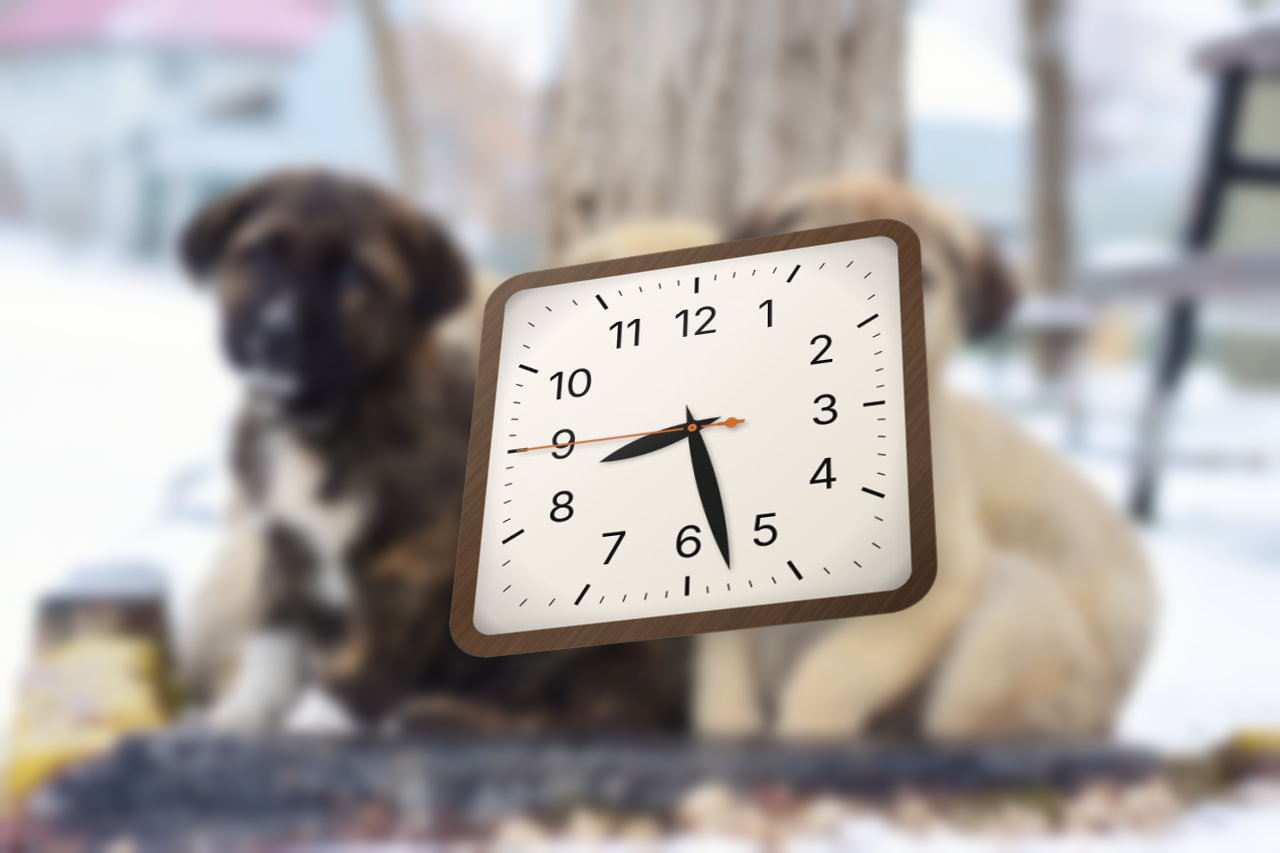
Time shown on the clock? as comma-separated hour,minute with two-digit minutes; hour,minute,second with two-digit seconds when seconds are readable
8,27,45
